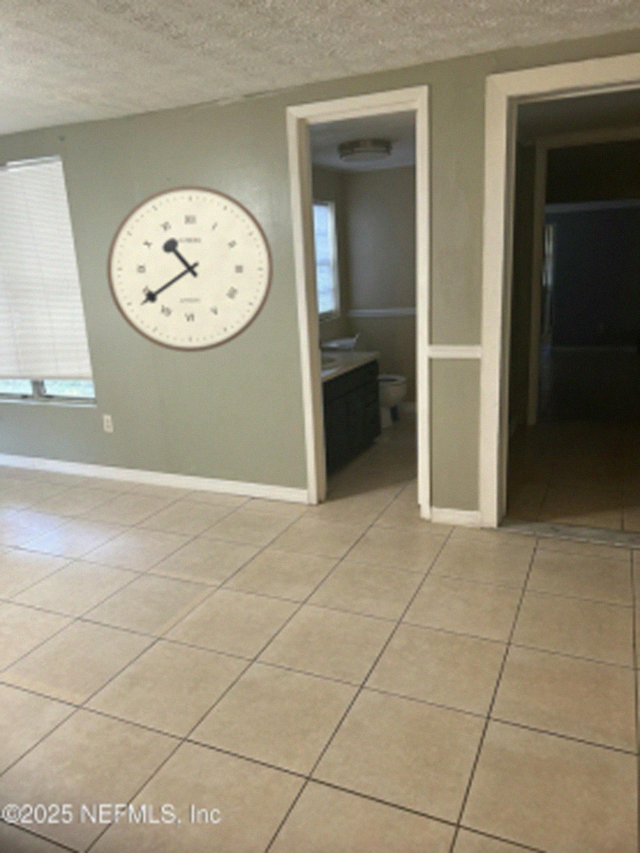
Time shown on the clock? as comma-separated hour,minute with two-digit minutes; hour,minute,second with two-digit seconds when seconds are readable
10,39
